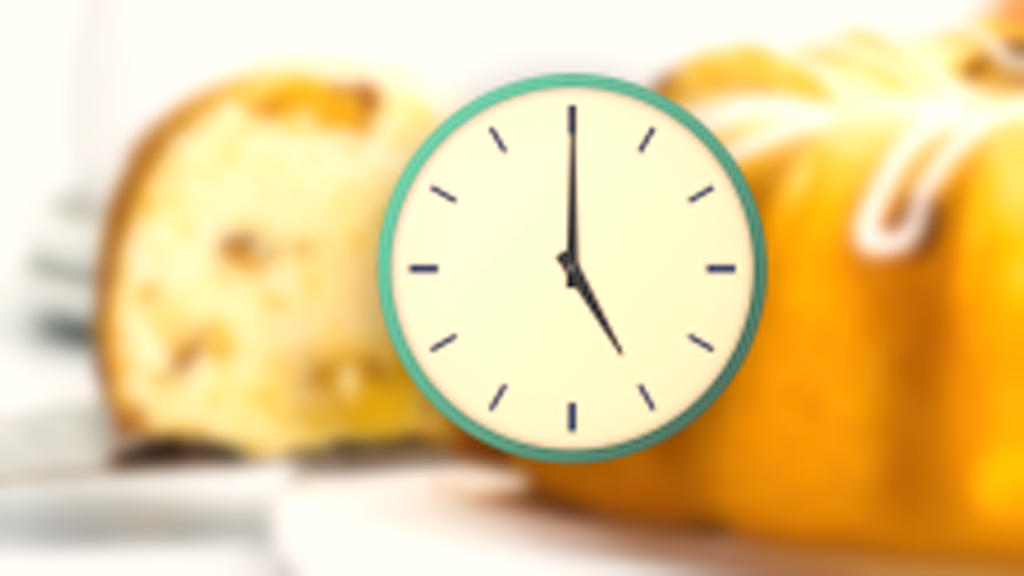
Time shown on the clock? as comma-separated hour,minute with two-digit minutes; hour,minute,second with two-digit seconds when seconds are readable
5,00
